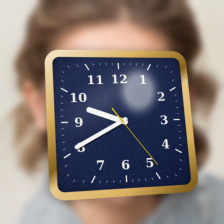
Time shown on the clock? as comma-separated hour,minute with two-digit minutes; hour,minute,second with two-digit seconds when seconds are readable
9,40,24
